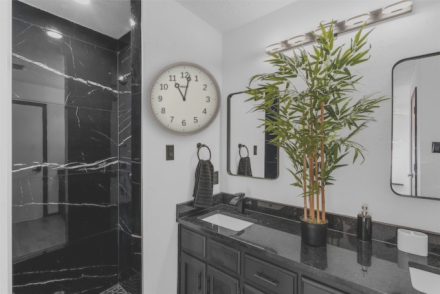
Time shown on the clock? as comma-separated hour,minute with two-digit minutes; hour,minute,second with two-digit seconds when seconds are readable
11,02
